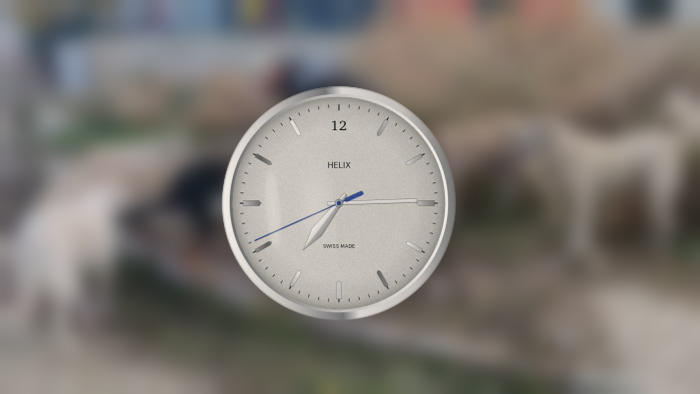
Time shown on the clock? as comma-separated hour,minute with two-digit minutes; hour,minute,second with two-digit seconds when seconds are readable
7,14,41
